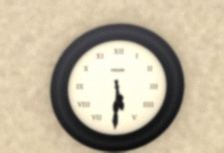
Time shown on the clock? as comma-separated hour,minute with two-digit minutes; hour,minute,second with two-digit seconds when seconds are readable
5,30
